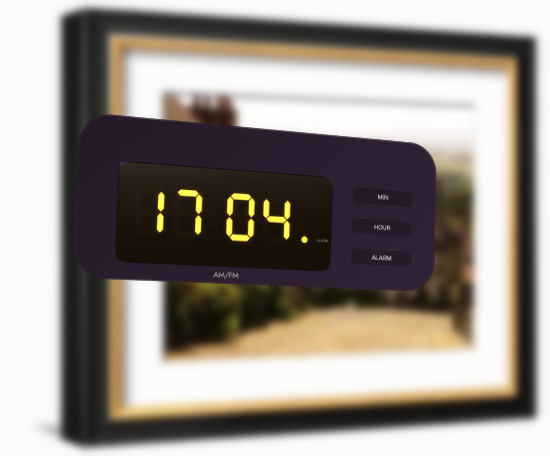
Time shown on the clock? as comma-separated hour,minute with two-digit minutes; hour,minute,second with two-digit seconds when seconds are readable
17,04
